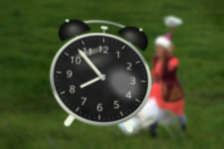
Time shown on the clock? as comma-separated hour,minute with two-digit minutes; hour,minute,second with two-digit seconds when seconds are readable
7,53
